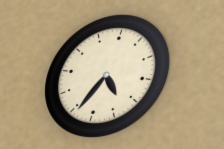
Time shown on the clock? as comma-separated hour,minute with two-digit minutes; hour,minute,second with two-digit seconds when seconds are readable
4,34
